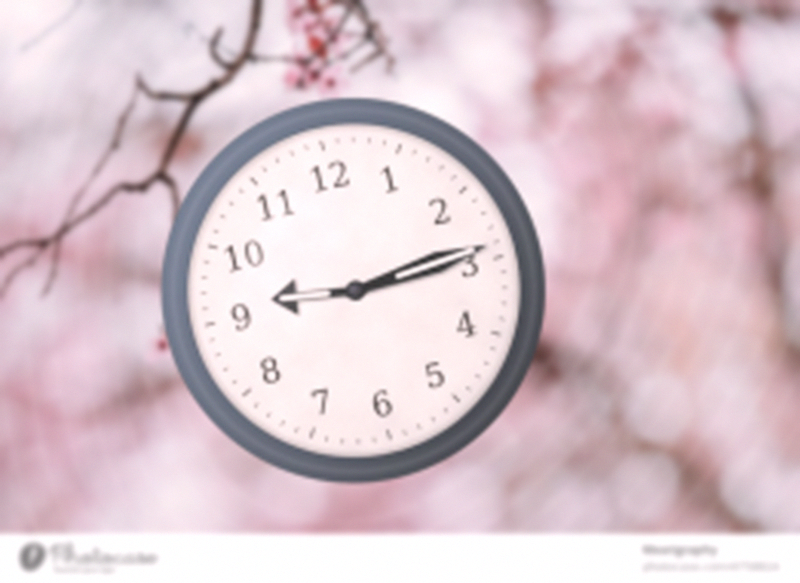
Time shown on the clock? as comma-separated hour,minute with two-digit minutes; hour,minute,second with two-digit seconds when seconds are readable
9,14
